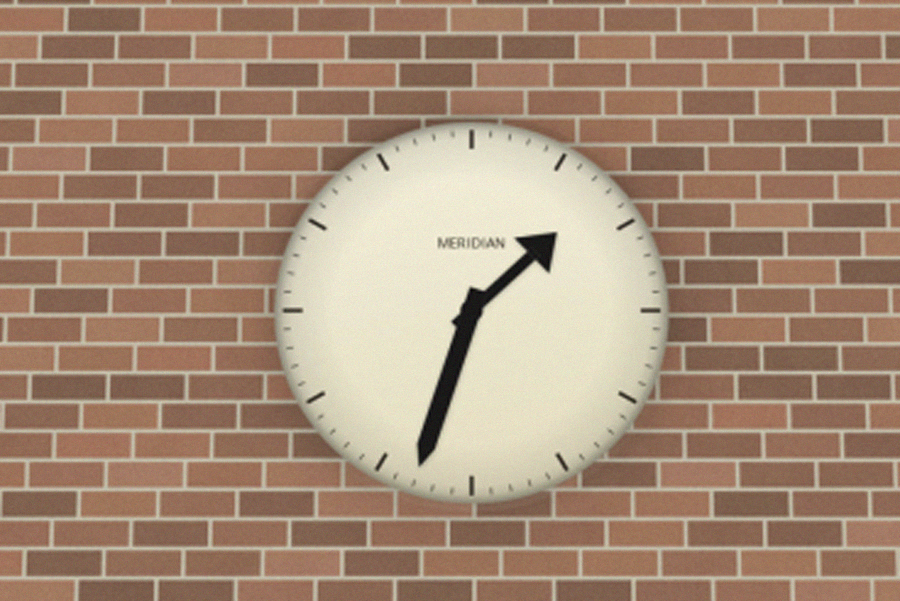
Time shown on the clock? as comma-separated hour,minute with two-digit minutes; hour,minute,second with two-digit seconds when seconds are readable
1,33
